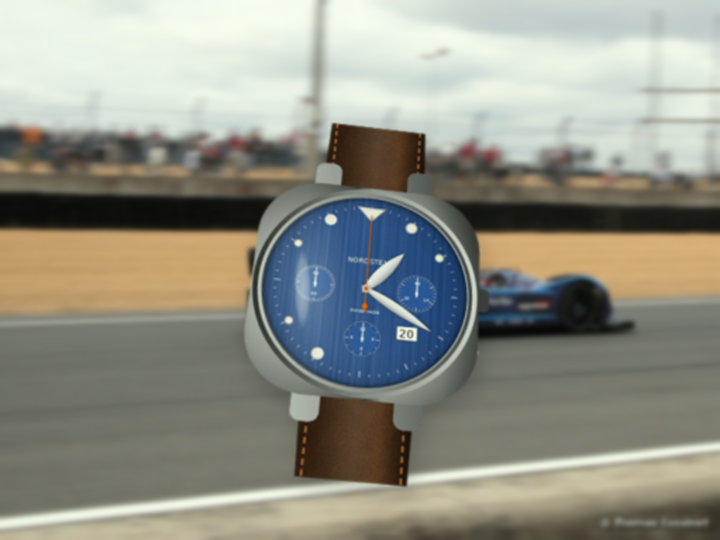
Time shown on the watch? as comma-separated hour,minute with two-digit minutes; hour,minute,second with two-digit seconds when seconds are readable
1,20
